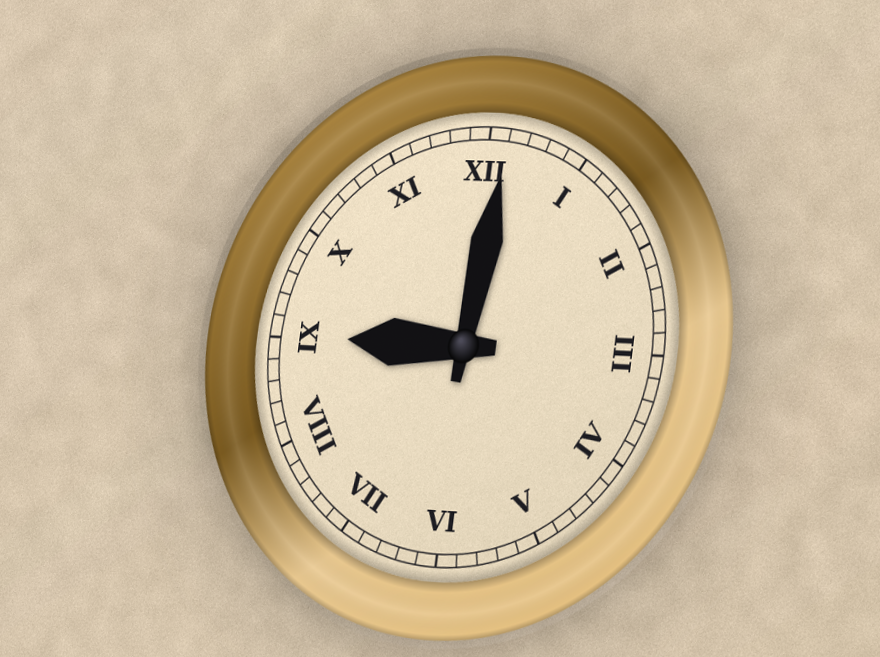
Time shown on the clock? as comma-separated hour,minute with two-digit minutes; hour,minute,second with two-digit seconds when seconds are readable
9,01
